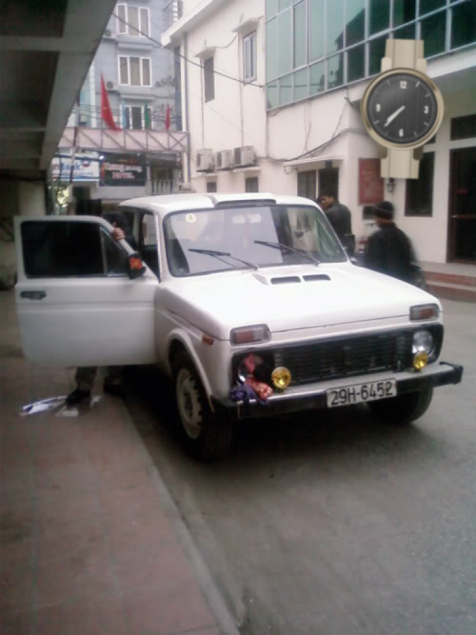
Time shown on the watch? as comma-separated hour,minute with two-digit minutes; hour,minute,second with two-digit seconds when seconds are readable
7,37
